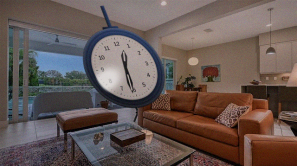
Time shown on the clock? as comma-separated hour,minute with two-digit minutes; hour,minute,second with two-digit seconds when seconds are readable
12,31
